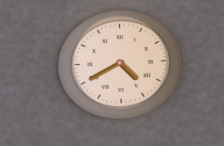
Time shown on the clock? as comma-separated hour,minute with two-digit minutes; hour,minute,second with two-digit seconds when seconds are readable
4,40
